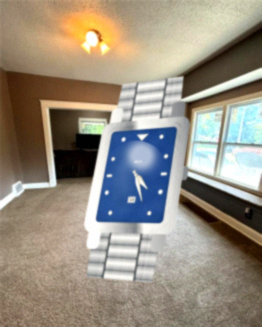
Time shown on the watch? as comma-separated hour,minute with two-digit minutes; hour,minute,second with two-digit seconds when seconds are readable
4,26
